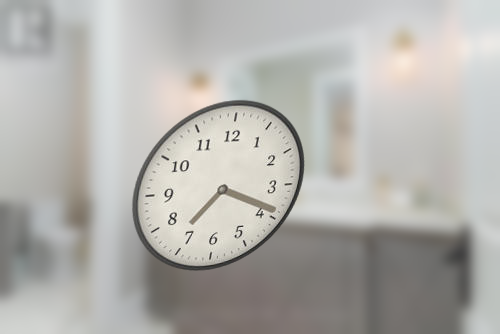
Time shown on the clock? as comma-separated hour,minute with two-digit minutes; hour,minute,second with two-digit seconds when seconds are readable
7,19
